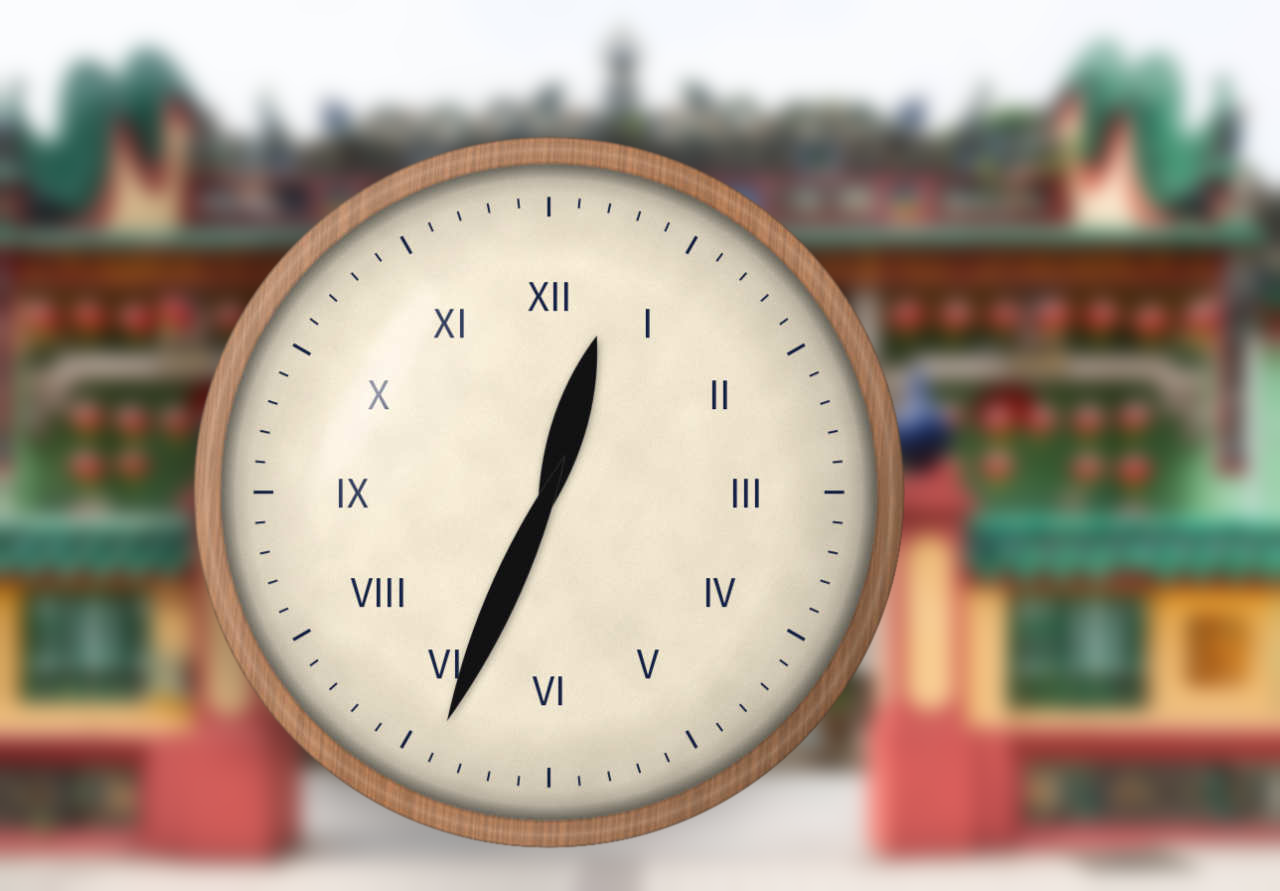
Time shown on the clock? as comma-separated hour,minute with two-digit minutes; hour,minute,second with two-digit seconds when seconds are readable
12,34
